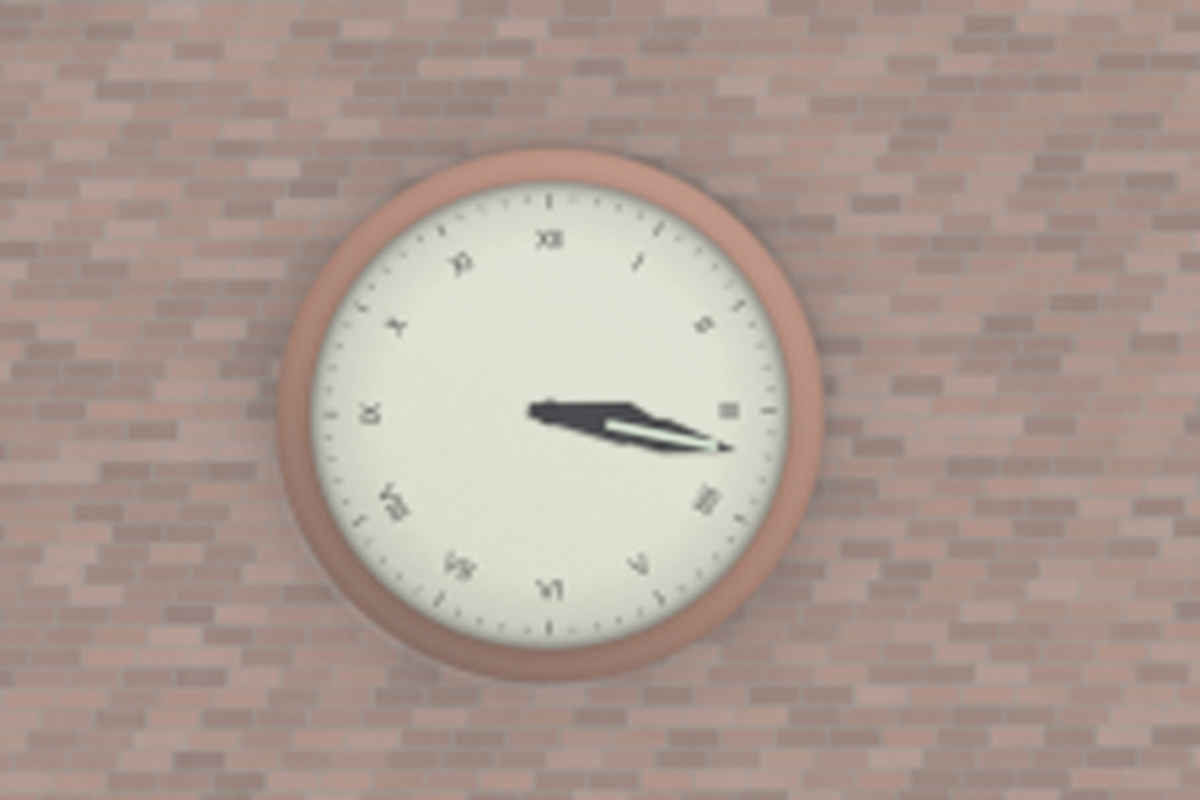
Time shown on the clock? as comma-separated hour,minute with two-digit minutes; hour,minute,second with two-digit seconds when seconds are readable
3,17
